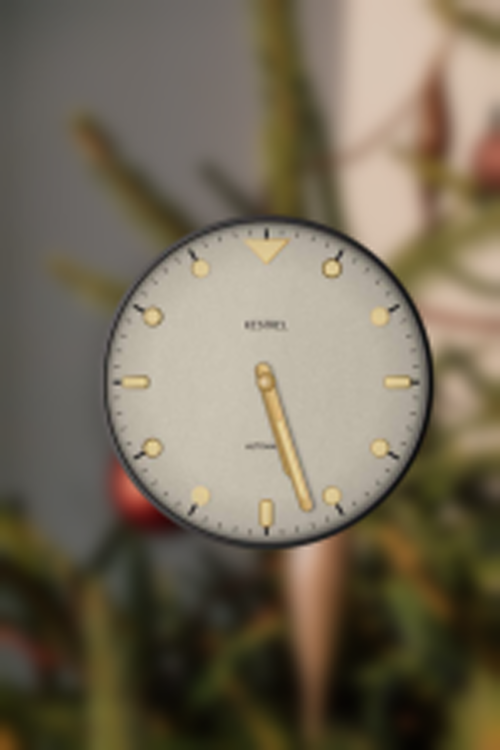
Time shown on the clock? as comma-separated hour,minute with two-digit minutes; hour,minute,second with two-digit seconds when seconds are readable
5,27
